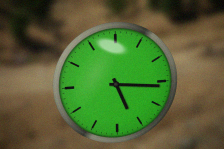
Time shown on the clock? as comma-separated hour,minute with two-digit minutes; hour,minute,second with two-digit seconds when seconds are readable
5,16
